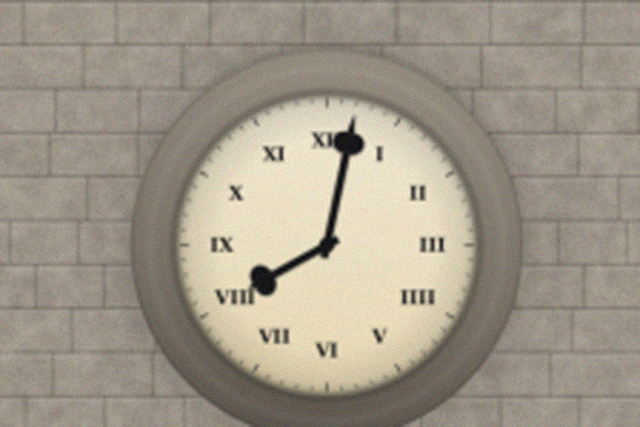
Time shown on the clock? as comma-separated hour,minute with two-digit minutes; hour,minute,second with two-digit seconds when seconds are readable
8,02
